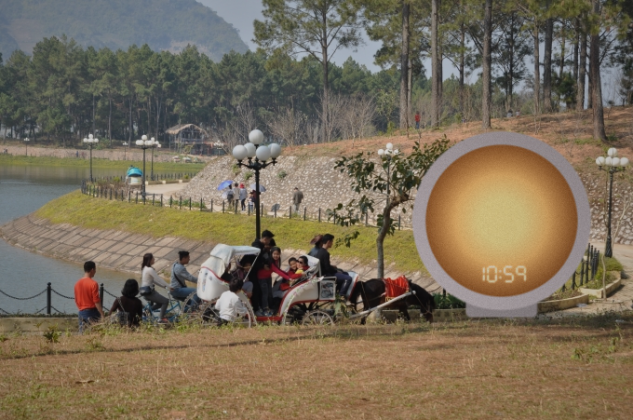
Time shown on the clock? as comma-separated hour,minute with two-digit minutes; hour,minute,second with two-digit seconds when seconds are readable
10,59
